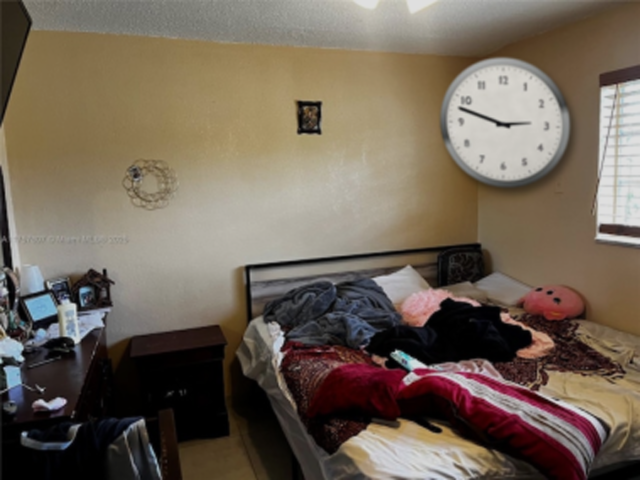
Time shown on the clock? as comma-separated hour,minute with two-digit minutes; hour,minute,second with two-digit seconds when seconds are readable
2,48
